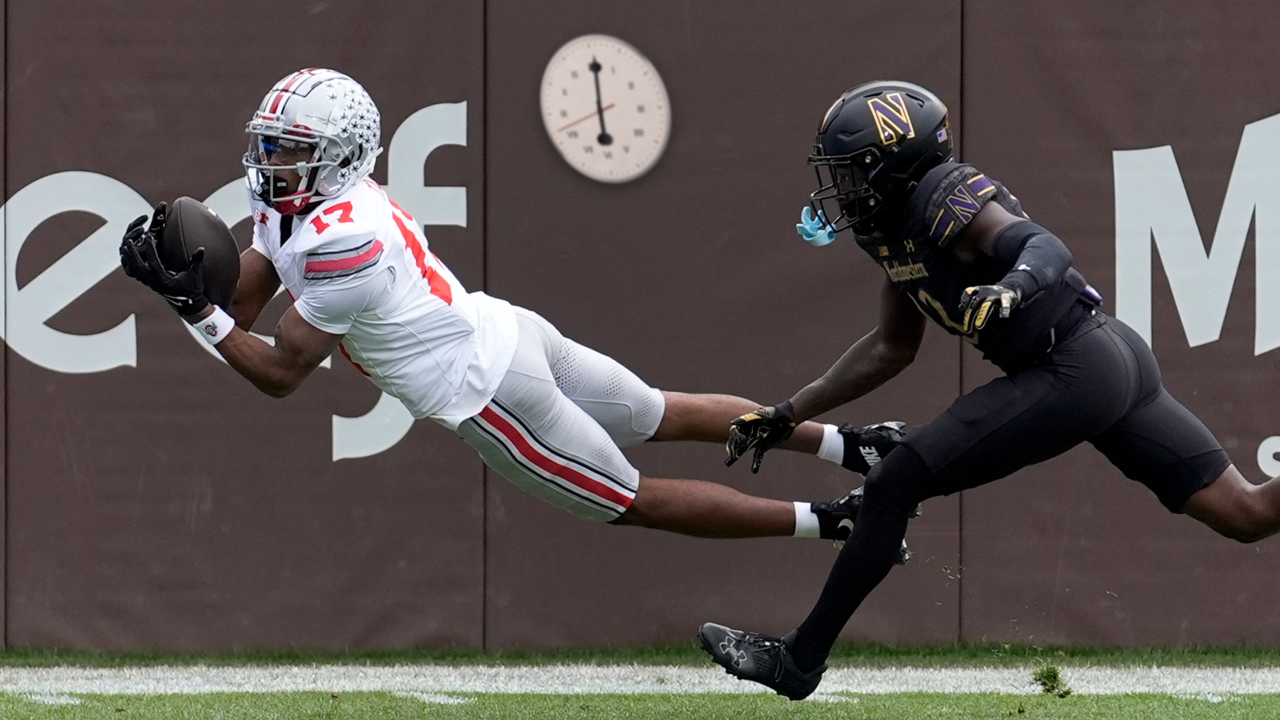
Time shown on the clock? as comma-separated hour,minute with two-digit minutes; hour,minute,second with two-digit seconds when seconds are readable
6,00,42
